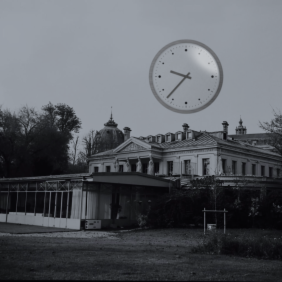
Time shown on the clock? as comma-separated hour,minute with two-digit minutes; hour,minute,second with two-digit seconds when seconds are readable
9,37
